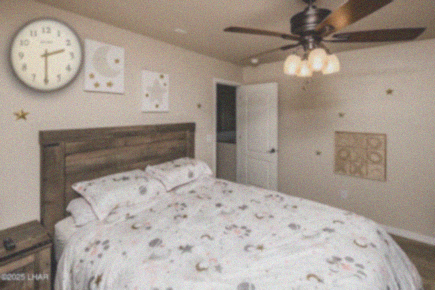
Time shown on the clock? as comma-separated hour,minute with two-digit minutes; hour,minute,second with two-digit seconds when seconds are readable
2,30
